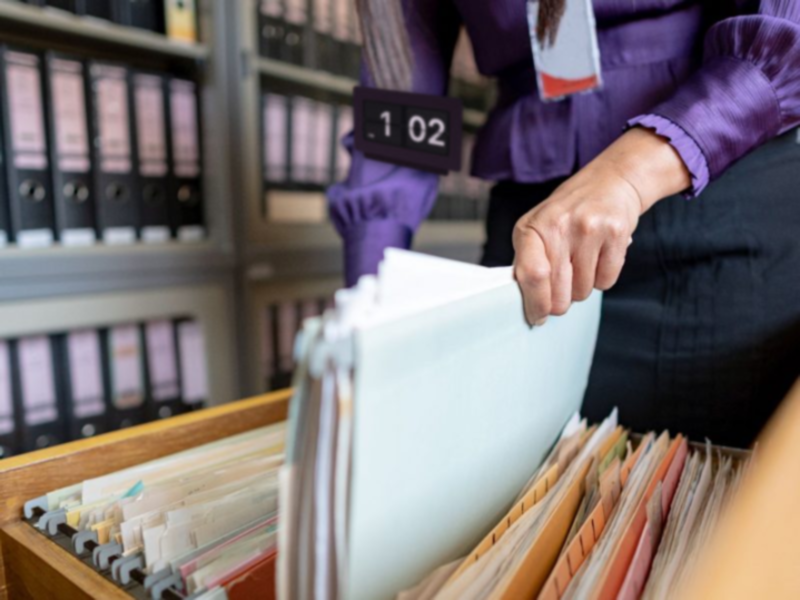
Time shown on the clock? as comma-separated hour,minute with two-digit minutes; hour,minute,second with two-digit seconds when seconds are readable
1,02
